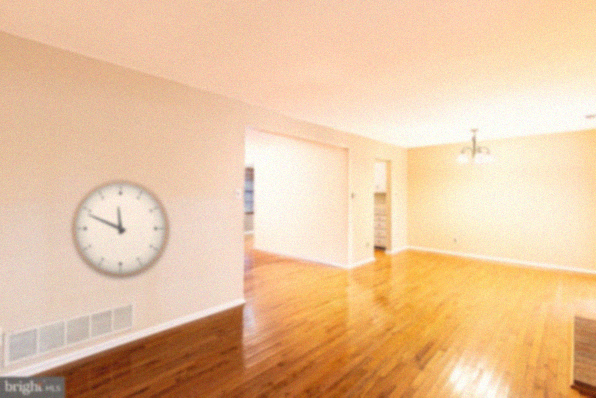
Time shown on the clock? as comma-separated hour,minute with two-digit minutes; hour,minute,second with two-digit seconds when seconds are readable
11,49
